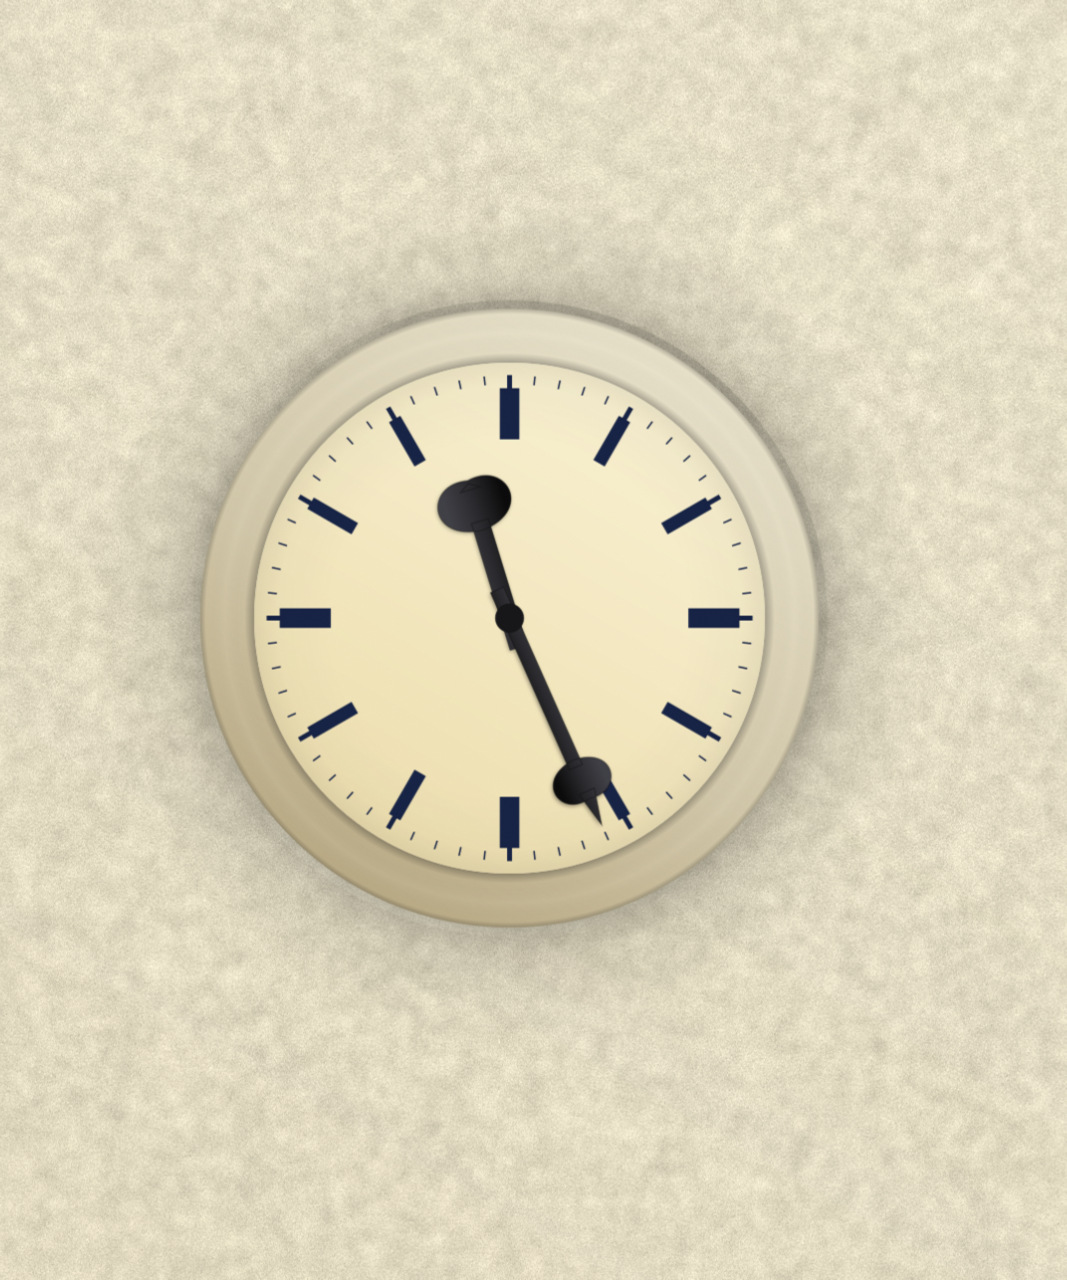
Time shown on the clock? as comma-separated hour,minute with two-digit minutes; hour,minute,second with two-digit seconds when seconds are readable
11,26
